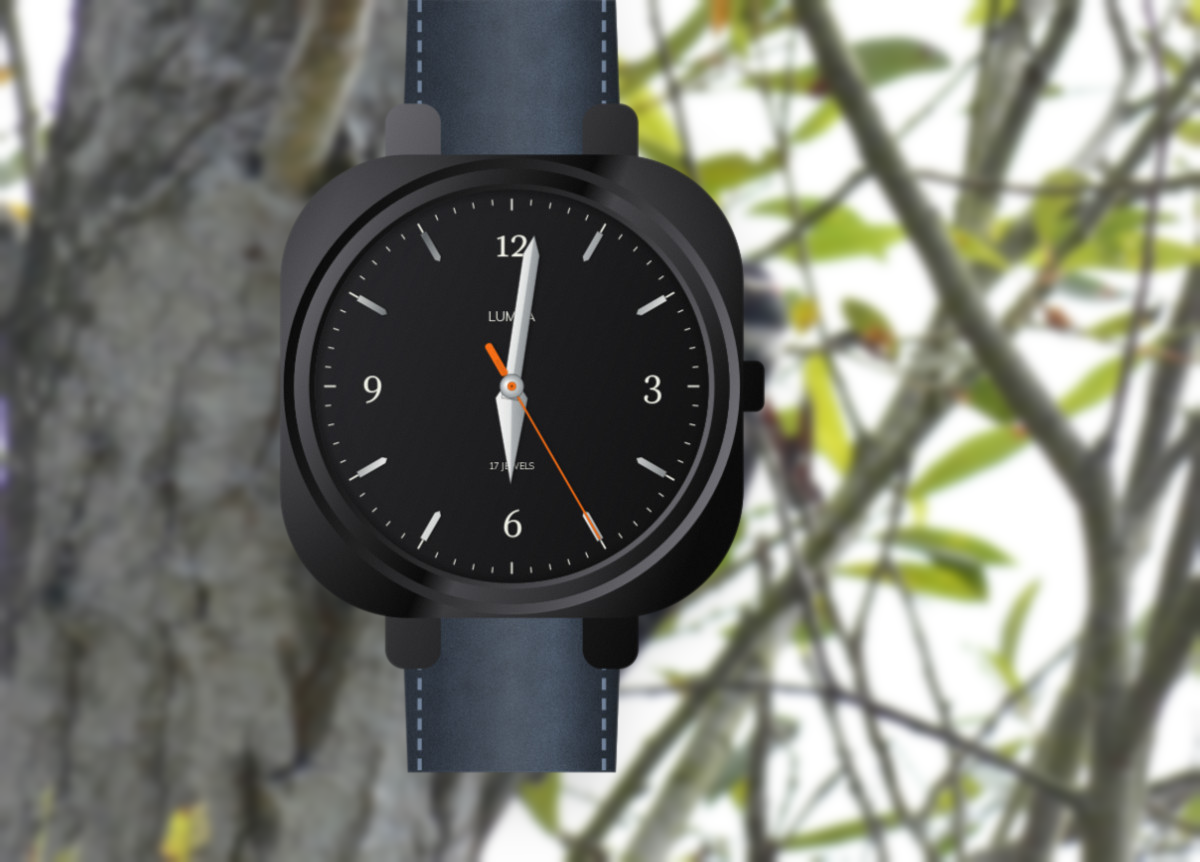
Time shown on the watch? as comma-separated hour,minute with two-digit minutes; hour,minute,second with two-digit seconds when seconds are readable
6,01,25
